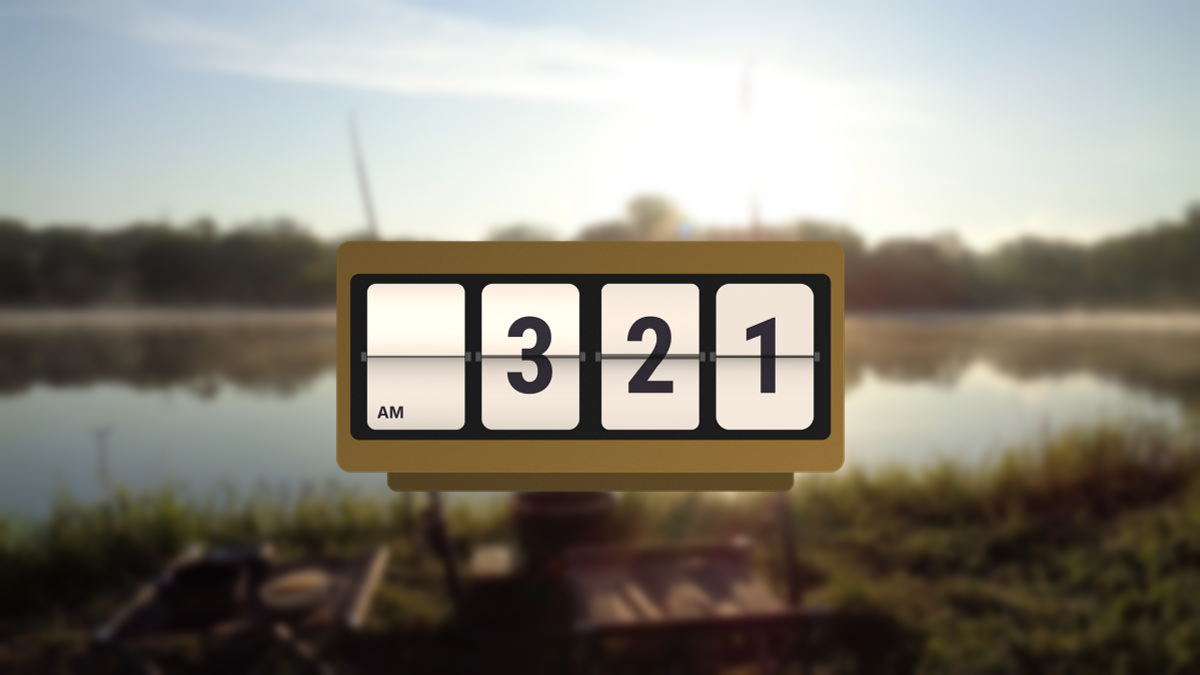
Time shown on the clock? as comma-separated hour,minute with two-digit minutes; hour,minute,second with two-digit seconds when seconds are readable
3,21
